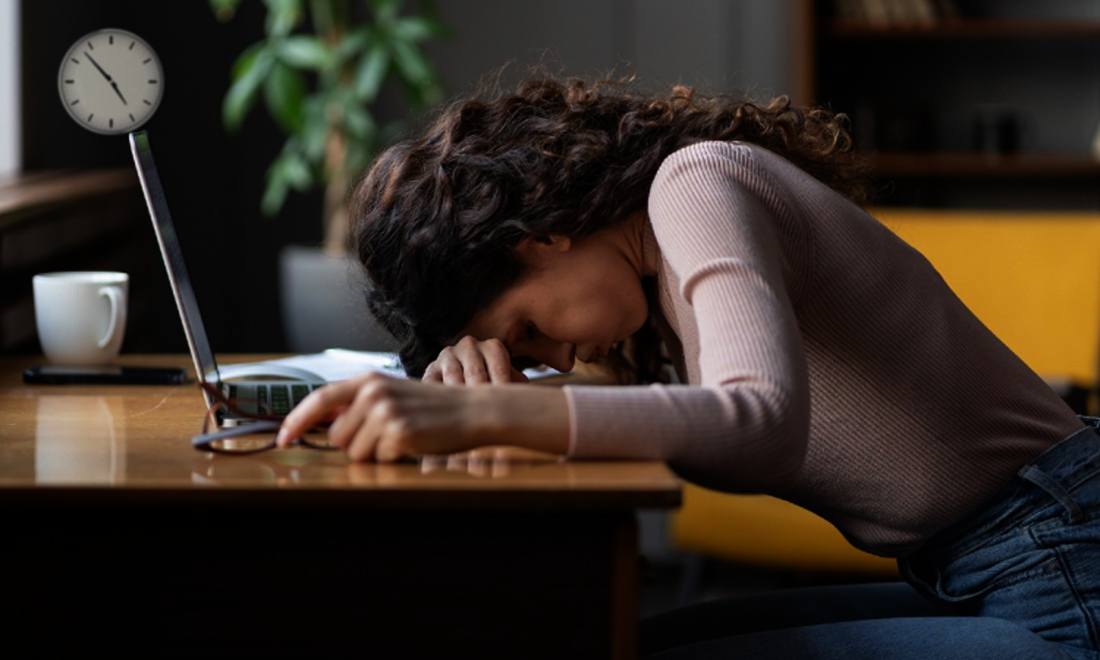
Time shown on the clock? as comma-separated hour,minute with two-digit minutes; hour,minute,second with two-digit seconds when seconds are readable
4,53
